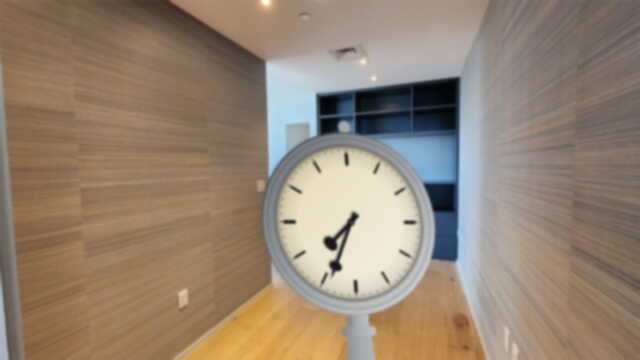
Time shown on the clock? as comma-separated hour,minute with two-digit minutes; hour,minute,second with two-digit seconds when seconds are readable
7,34
